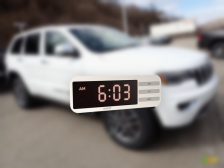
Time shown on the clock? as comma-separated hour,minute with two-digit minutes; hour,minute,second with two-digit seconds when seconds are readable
6,03
